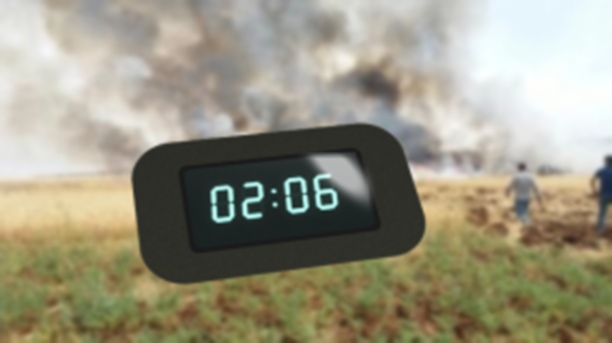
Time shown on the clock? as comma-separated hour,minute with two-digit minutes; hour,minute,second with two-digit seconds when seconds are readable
2,06
